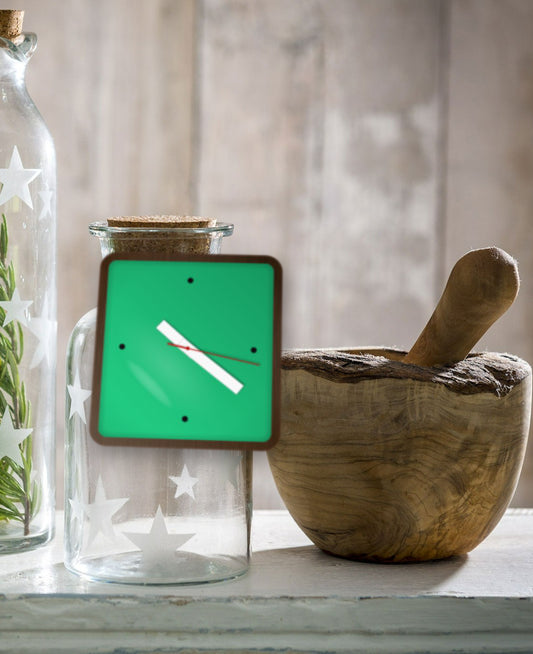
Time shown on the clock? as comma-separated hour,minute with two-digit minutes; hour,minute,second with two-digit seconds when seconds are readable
10,21,17
